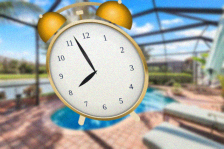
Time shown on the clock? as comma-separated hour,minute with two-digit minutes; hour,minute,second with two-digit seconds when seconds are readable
7,57
